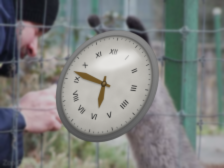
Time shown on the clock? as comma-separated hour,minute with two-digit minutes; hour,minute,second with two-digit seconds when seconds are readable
5,47
